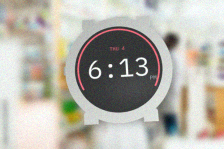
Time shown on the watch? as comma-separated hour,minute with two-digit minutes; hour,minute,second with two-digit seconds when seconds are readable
6,13
